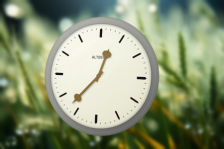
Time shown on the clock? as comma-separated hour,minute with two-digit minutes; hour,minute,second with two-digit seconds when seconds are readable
12,37
